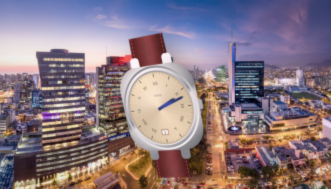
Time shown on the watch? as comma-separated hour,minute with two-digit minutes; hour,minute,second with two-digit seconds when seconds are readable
2,12
